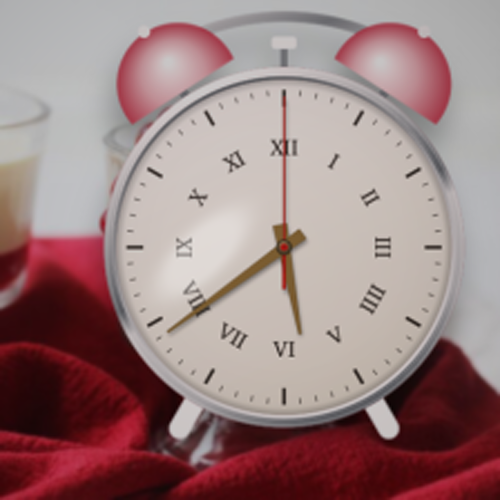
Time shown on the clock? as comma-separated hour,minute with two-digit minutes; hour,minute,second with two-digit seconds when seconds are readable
5,39,00
